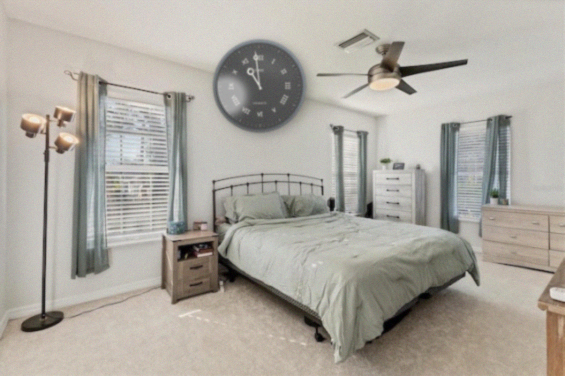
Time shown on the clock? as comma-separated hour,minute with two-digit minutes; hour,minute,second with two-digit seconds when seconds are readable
10,59
